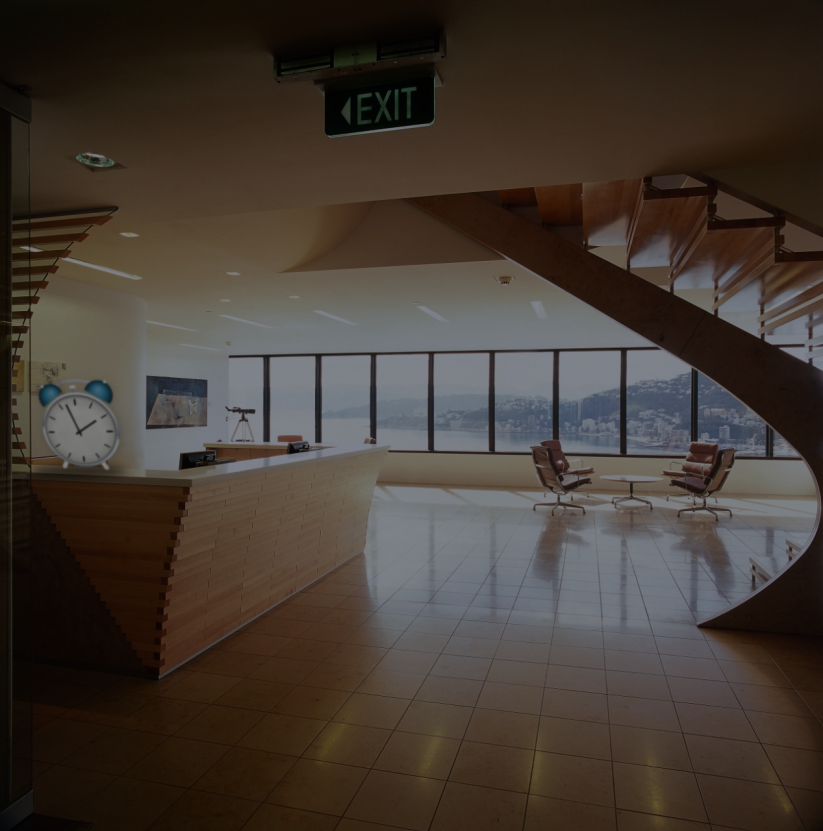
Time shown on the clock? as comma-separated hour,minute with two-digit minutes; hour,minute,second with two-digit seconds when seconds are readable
1,57
